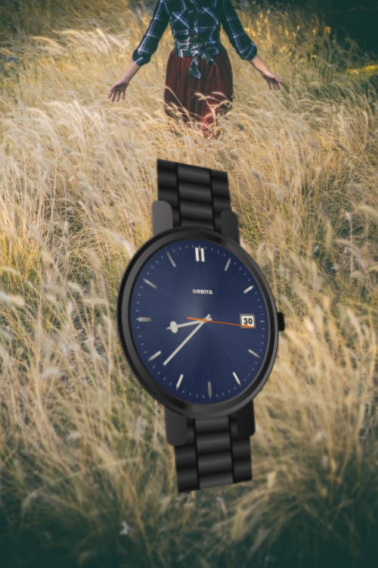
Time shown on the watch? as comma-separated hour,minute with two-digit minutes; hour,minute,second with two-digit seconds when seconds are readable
8,38,16
